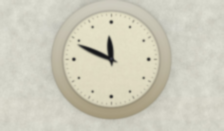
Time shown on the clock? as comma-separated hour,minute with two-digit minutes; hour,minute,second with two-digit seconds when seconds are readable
11,49
